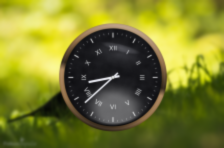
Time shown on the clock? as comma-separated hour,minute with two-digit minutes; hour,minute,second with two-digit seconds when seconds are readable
8,38
